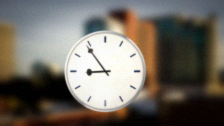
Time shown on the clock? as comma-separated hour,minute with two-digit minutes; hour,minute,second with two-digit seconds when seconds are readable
8,54
